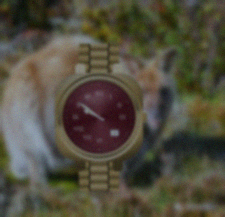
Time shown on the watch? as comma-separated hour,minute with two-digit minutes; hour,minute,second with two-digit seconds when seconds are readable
9,51
